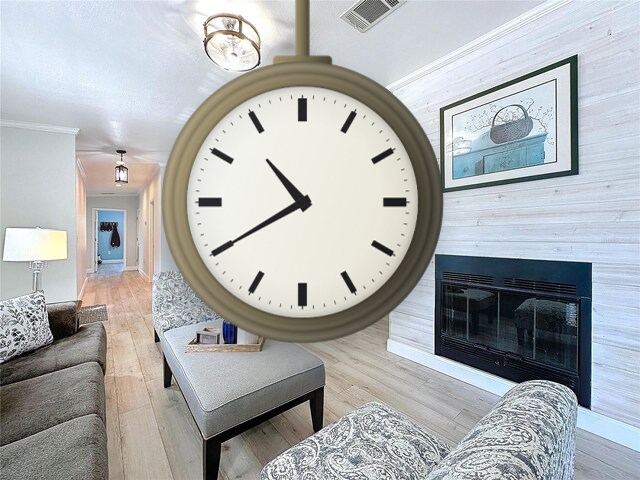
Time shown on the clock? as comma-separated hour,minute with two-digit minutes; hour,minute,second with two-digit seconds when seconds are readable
10,40
